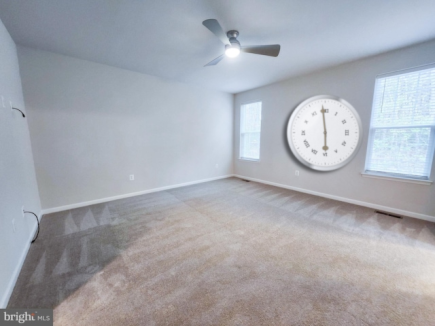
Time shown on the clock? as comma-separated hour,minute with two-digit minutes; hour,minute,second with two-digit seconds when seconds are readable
5,59
